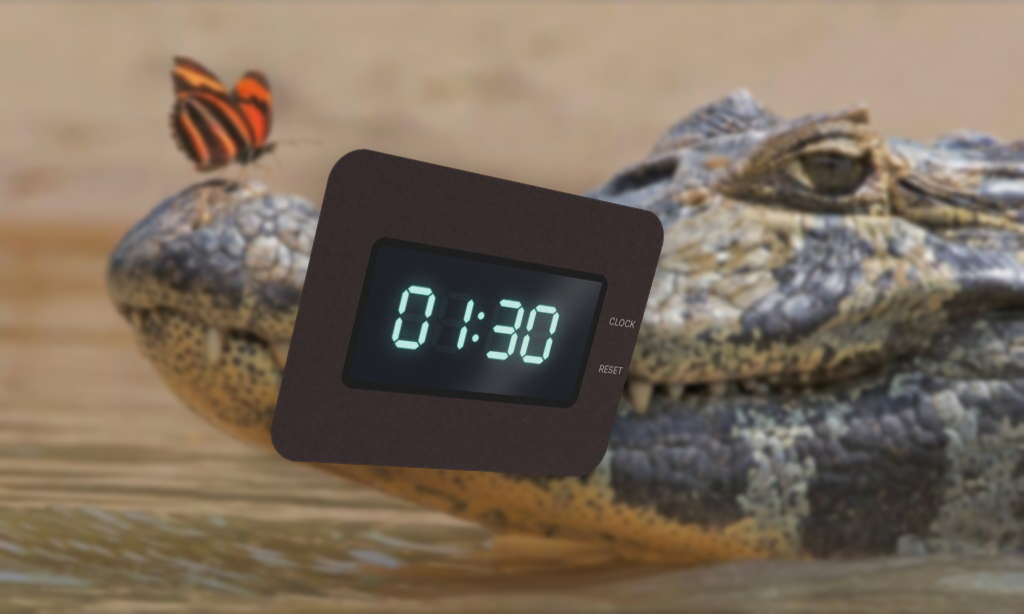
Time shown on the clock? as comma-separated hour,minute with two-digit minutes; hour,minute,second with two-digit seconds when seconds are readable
1,30
